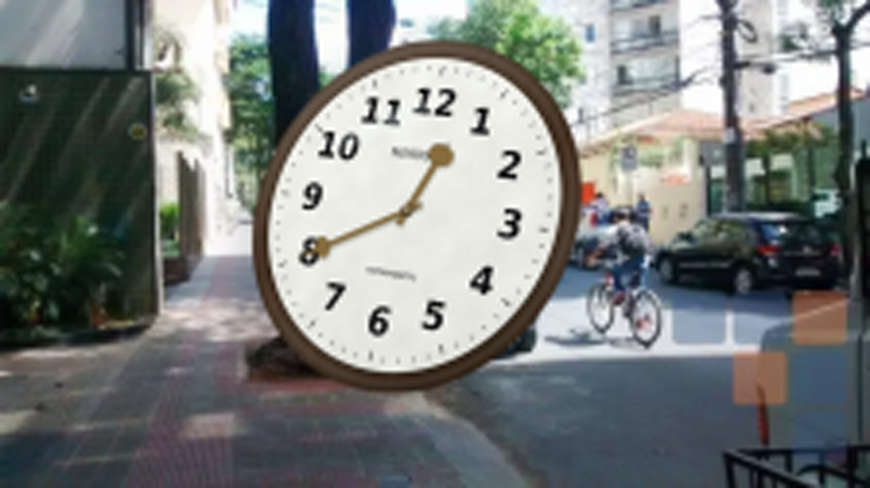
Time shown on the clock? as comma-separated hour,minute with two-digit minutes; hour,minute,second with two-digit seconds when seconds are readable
12,40
